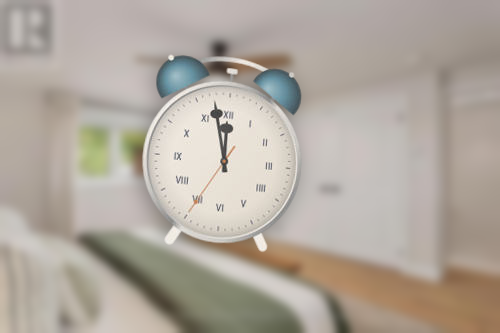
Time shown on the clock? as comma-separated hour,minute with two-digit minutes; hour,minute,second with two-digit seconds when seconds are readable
11,57,35
